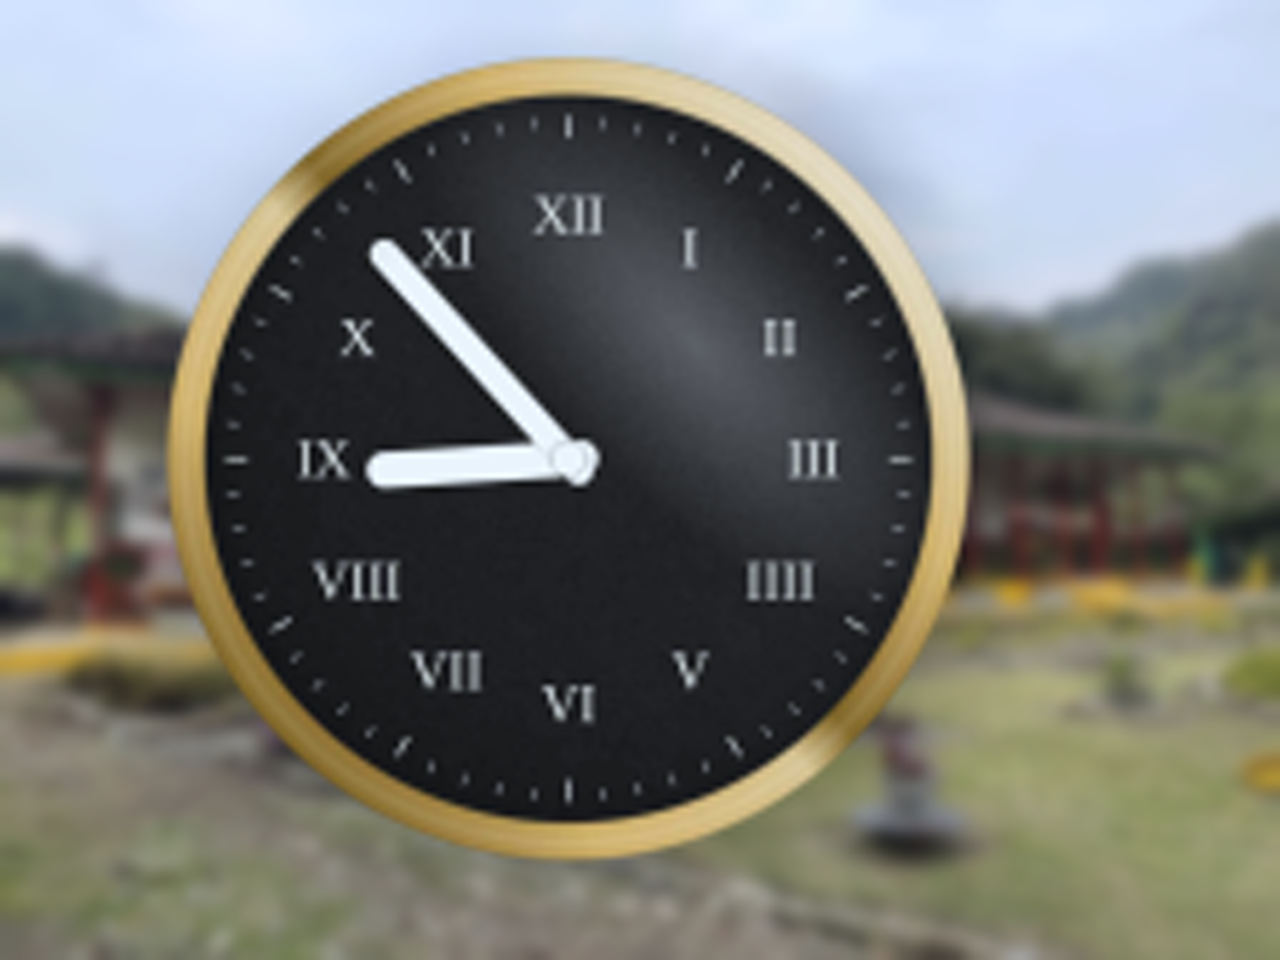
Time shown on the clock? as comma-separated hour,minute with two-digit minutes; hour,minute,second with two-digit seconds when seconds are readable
8,53
